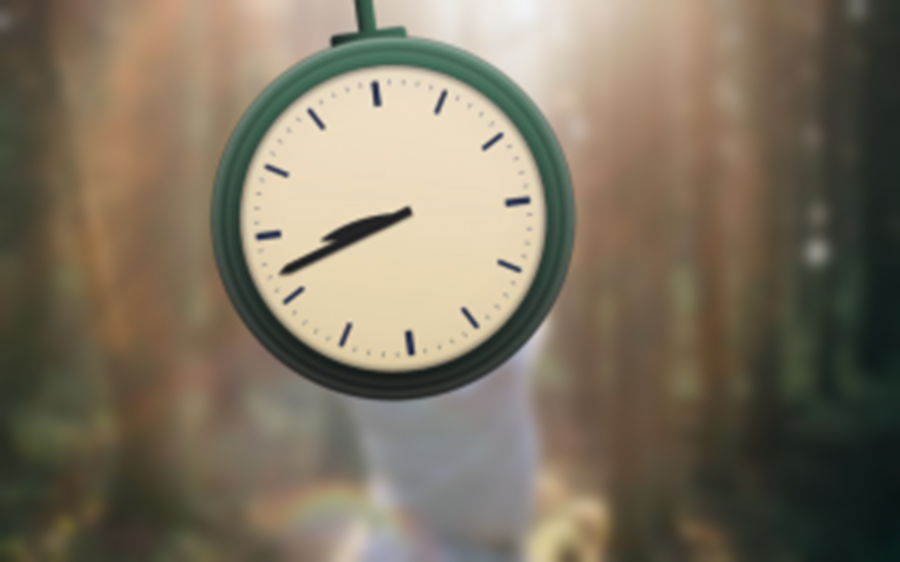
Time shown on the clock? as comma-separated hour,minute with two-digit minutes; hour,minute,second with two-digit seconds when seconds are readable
8,42
